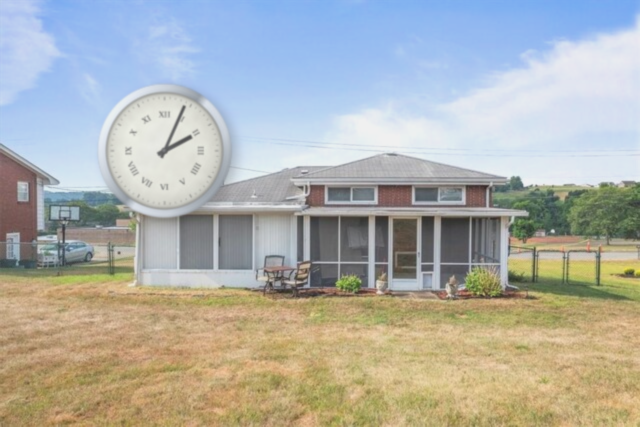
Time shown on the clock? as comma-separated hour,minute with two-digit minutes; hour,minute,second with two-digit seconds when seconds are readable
2,04
